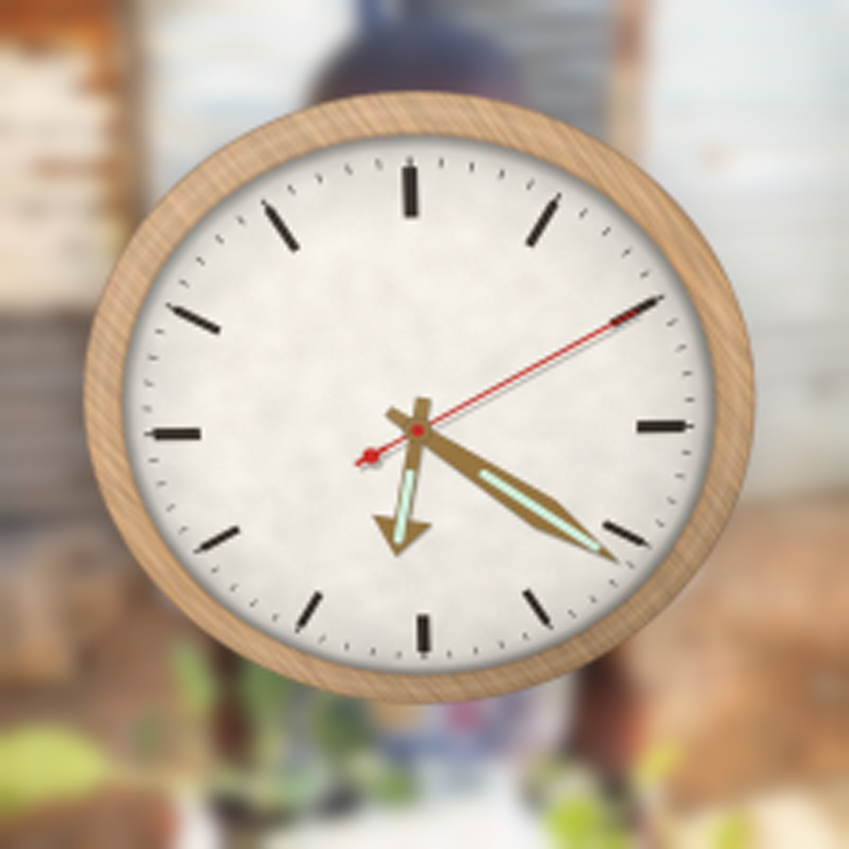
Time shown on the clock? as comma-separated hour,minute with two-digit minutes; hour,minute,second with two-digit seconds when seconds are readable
6,21,10
